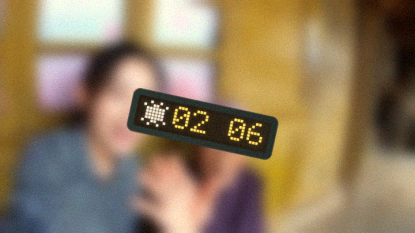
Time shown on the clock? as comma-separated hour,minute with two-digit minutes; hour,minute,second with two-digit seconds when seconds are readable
2,06
